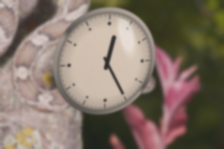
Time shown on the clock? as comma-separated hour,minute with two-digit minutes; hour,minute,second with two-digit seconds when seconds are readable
12,25
